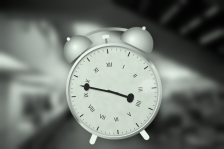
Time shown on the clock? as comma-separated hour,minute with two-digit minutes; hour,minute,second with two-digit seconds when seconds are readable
3,48
